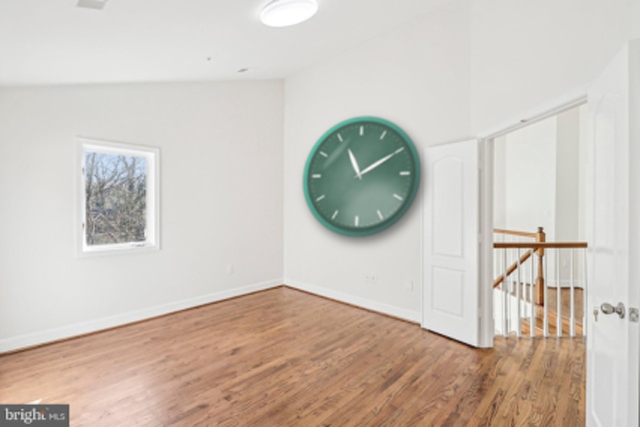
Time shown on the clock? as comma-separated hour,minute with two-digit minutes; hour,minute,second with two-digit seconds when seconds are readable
11,10
